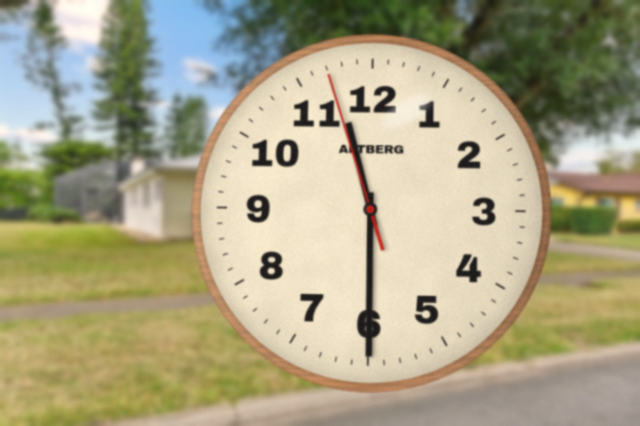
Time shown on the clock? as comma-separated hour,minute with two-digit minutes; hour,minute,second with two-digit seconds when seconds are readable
11,29,57
